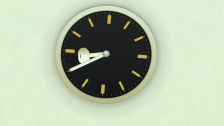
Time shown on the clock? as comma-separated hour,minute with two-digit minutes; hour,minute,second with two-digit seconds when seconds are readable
8,40
